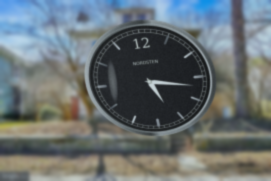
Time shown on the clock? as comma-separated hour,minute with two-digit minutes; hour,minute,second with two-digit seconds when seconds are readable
5,17
